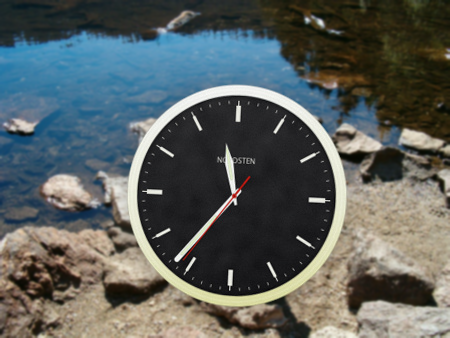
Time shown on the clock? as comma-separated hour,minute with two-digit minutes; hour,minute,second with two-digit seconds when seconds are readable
11,36,36
